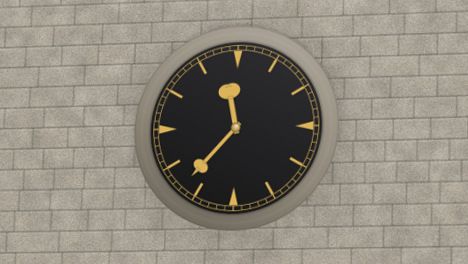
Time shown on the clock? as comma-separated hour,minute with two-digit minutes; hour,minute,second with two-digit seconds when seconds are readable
11,37
